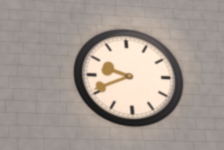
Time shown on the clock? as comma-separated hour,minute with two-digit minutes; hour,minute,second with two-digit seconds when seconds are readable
9,41
